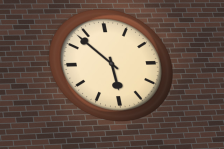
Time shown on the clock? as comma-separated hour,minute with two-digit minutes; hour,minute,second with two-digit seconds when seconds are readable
5,53
